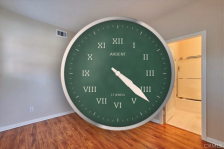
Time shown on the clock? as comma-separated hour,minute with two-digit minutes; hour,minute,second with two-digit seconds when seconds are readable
4,22
